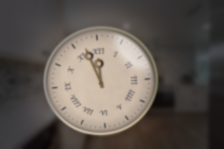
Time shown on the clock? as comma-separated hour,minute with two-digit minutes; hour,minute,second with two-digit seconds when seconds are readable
11,57
